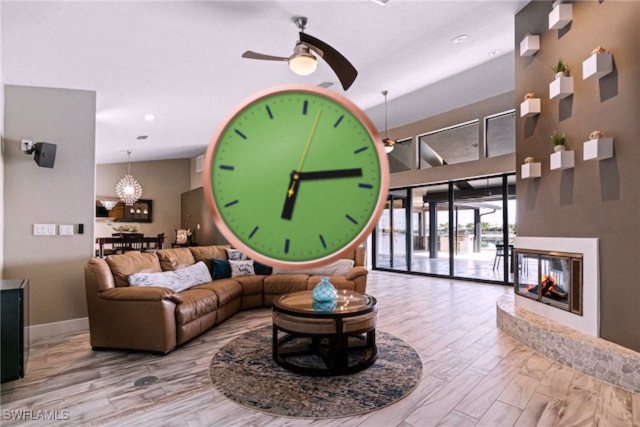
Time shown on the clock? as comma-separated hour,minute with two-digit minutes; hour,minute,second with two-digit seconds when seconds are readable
6,13,02
